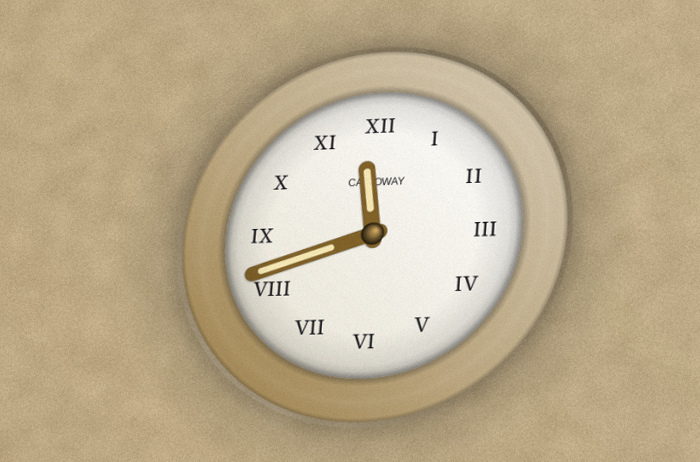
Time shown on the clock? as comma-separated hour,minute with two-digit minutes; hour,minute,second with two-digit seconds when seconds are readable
11,42
